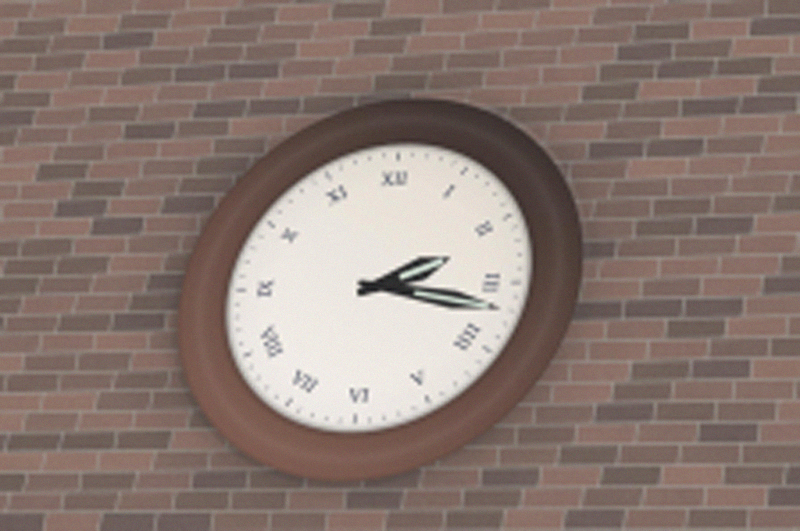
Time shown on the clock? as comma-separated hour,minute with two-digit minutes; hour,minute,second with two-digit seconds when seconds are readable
2,17
